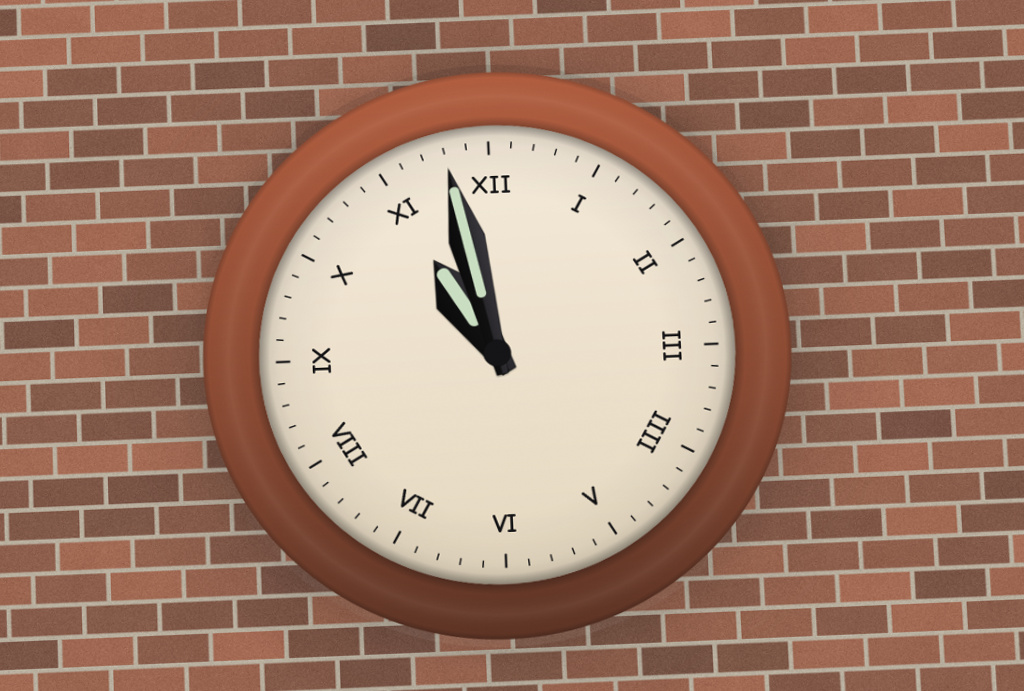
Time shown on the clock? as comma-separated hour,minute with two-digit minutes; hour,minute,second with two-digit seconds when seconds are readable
10,58
